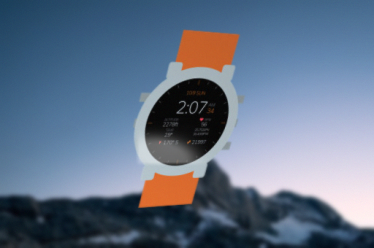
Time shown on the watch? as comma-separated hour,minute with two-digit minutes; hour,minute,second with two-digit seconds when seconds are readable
2,07
